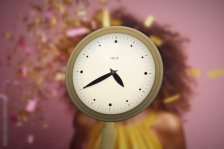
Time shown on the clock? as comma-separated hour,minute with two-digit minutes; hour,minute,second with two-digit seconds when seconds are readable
4,40
